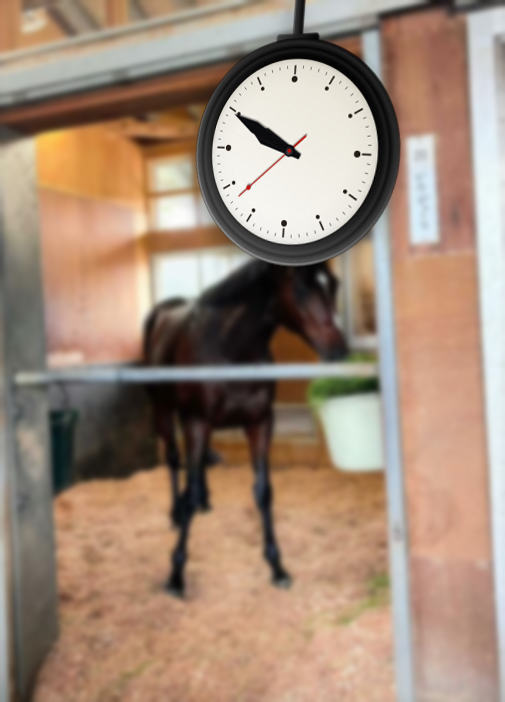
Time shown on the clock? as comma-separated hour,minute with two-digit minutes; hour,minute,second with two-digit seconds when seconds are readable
9,49,38
